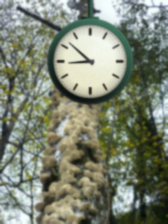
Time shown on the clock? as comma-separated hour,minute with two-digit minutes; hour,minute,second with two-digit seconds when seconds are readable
8,52
